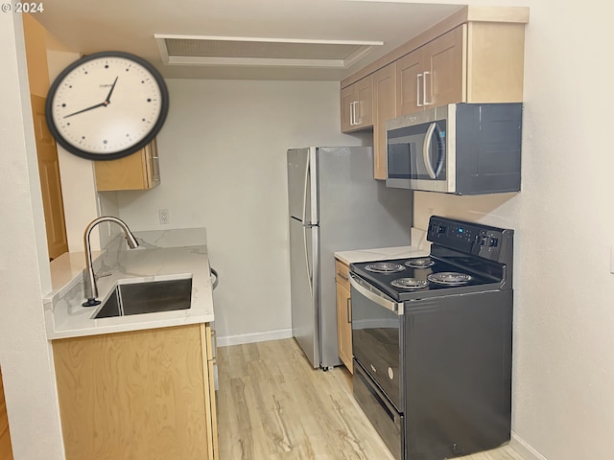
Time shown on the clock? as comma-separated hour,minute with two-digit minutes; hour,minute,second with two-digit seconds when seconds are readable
12,42
